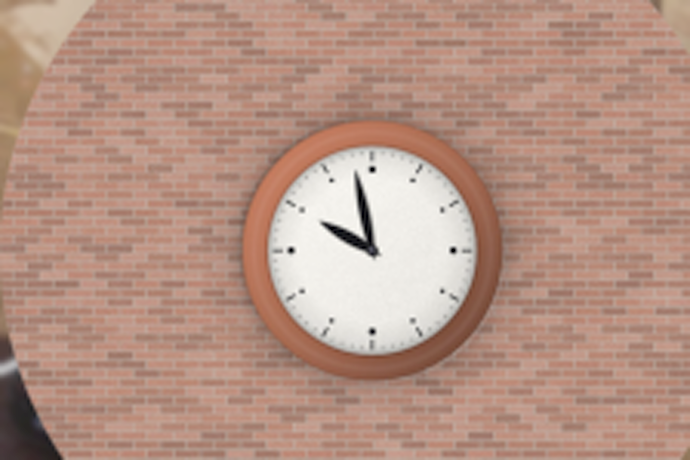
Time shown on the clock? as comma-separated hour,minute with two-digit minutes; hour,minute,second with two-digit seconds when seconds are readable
9,58
